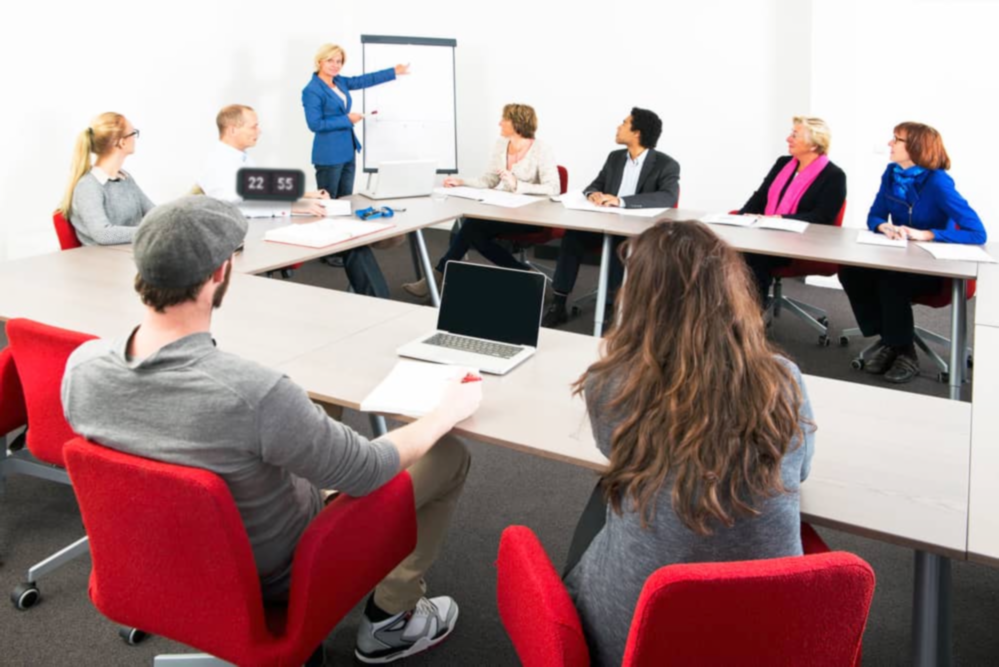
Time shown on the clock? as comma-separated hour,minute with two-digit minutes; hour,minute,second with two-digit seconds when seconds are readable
22,55
